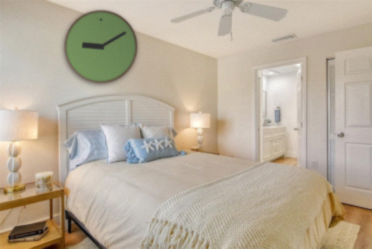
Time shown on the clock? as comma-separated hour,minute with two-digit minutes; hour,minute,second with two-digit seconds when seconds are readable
9,10
